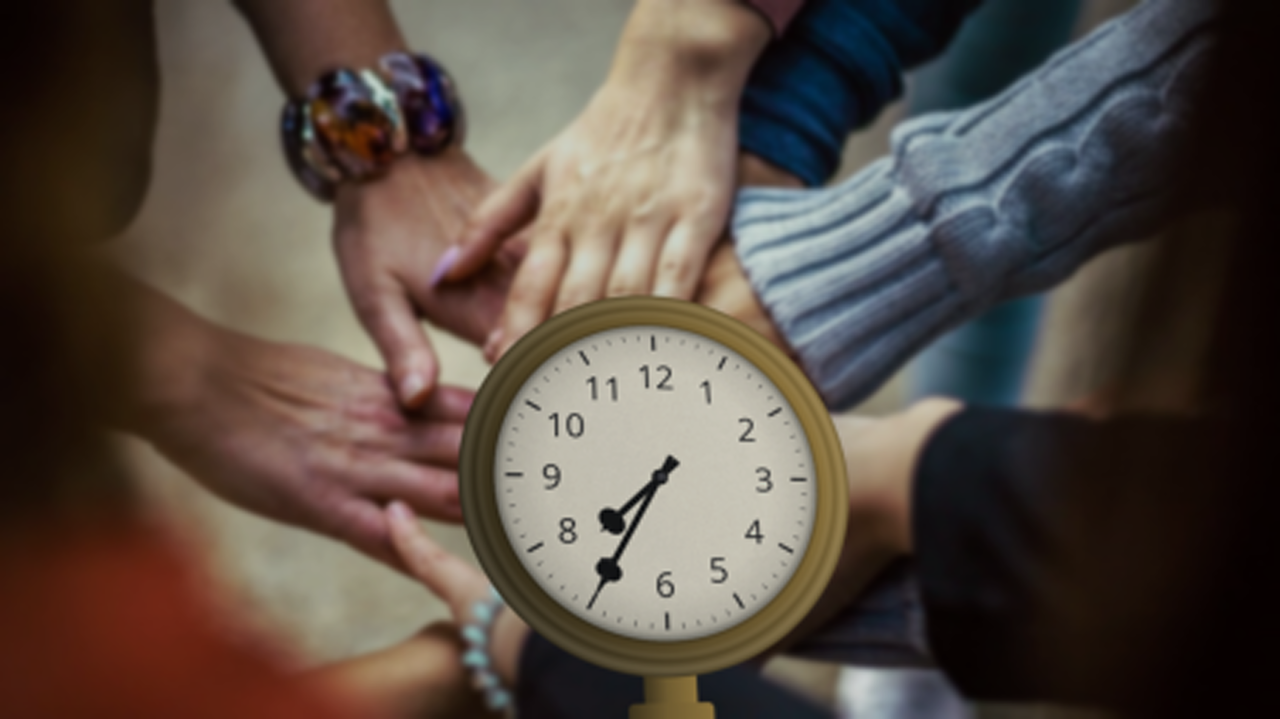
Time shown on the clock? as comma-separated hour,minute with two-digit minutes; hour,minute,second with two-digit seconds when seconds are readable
7,35
